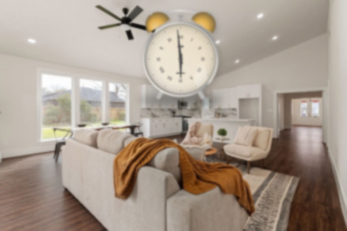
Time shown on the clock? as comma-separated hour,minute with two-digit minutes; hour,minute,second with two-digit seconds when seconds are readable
5,59
